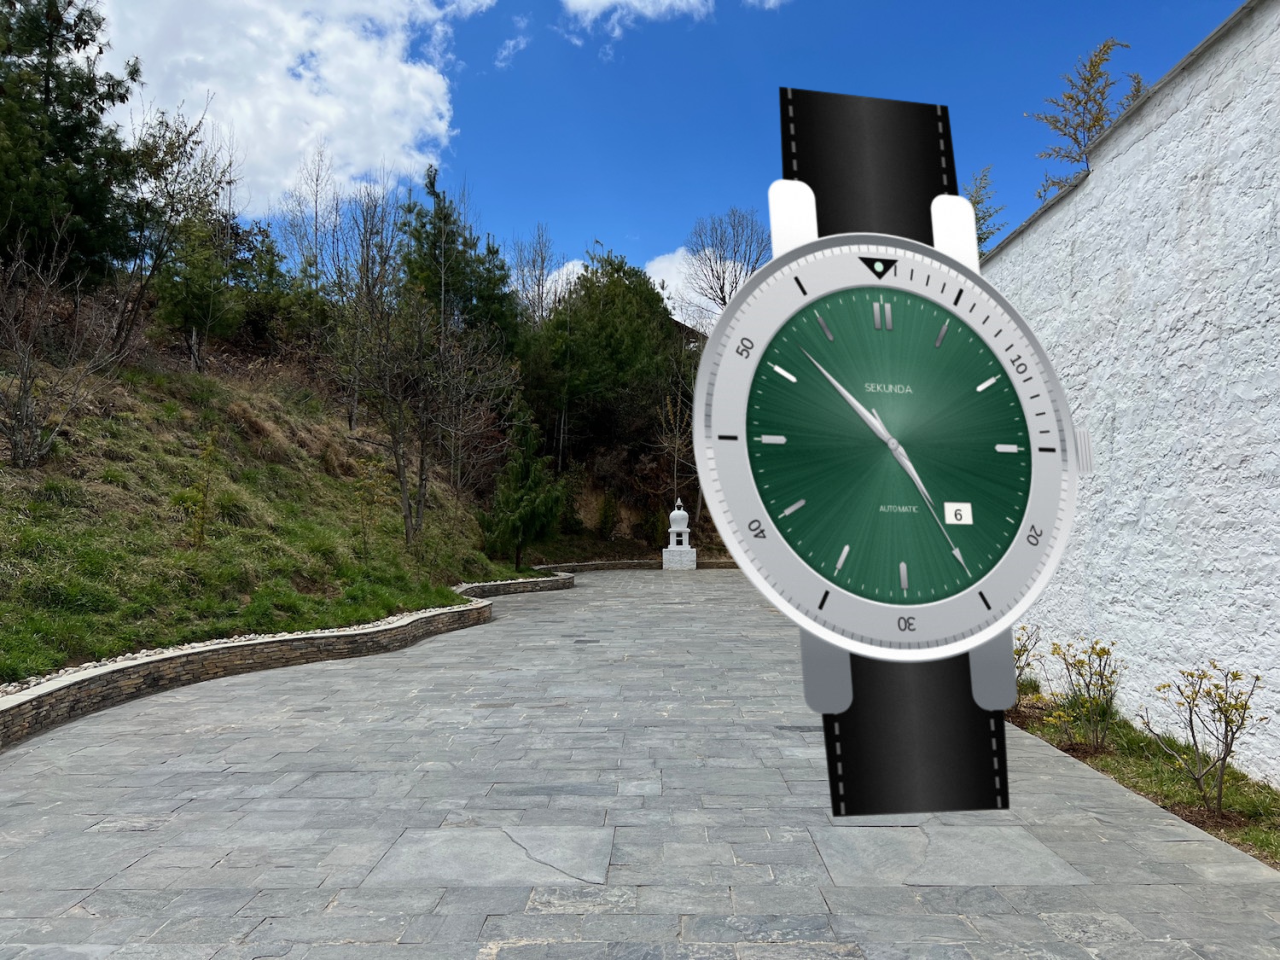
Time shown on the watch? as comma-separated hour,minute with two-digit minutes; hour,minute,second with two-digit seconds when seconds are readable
4,52,25
